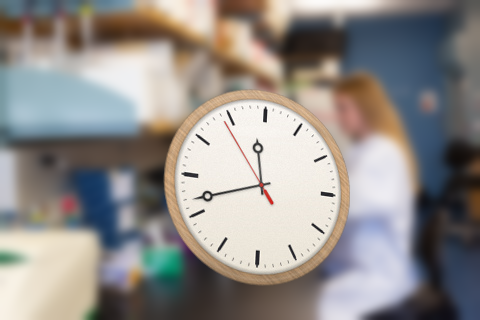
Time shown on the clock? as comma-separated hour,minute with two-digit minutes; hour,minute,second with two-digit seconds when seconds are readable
11,41,54
